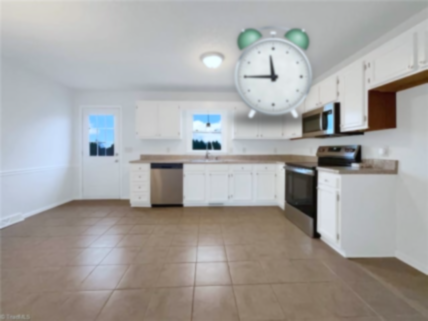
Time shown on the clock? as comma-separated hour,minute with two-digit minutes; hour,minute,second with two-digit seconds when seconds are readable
11,45
